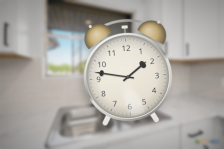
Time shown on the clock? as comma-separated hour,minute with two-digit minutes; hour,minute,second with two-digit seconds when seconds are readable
1,47
